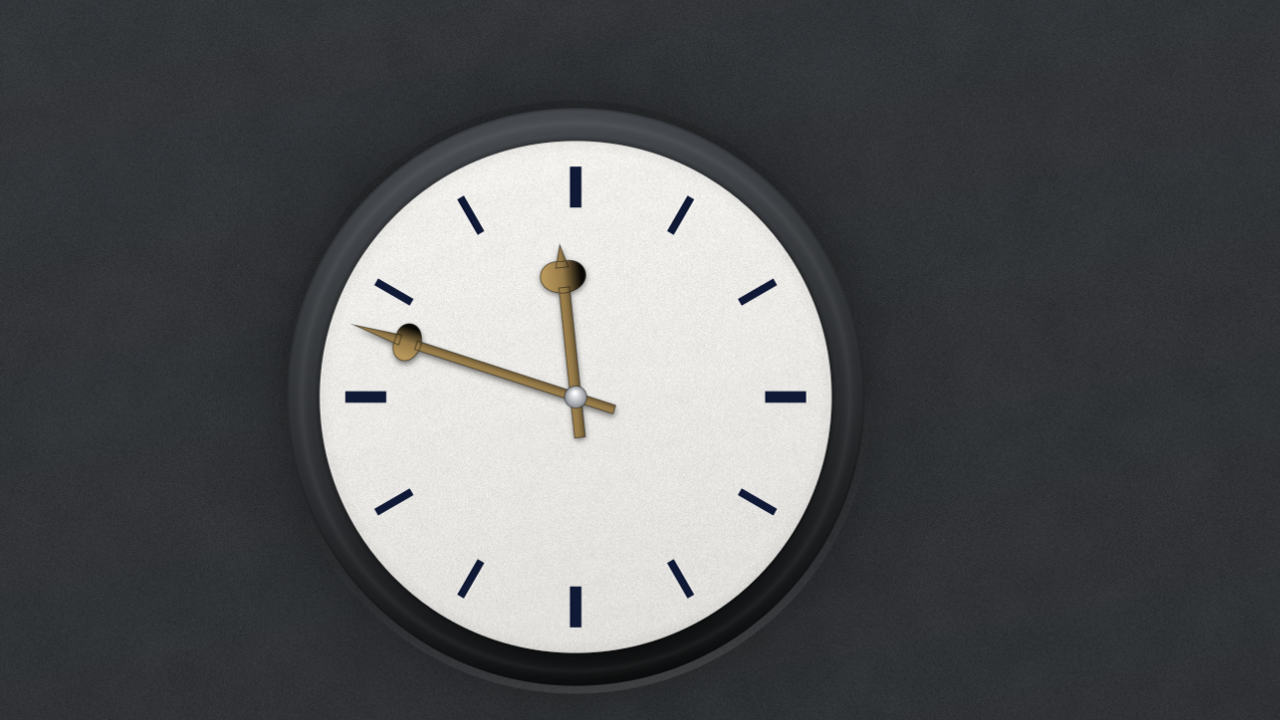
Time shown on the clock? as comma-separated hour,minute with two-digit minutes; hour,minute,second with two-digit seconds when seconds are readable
11,48
